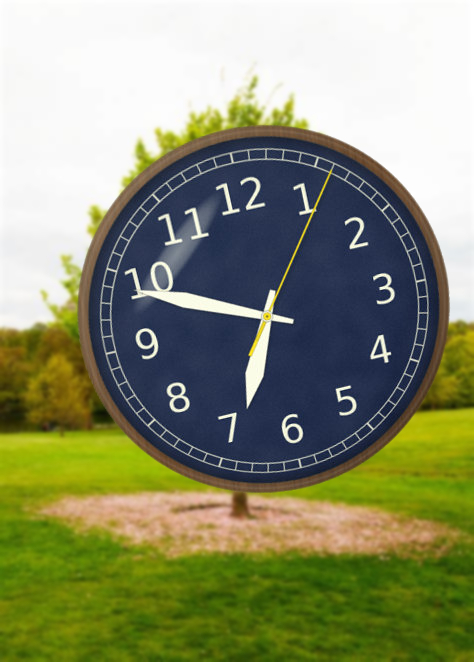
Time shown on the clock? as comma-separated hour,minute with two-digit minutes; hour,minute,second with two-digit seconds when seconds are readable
6,49,06
